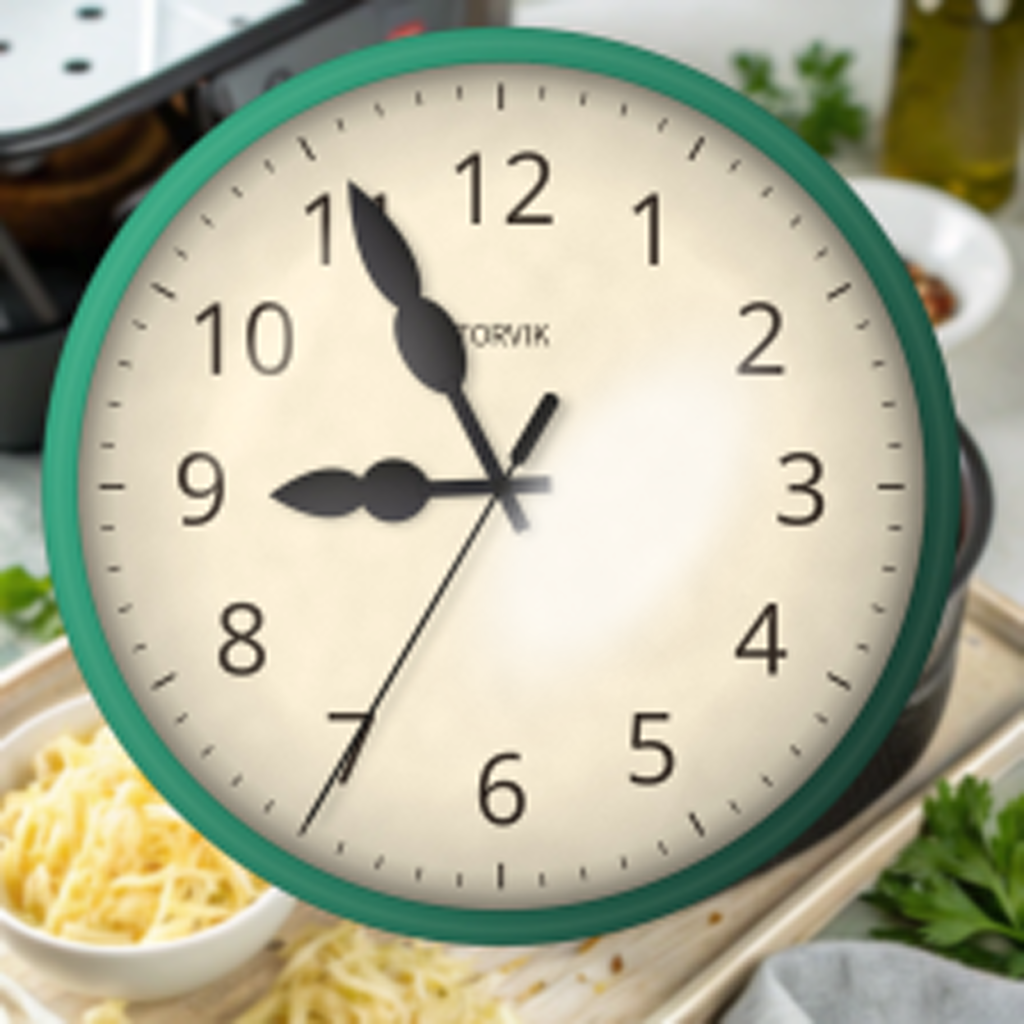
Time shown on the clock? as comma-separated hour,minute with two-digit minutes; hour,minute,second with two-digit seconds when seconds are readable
8,55,35
